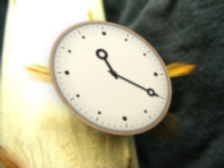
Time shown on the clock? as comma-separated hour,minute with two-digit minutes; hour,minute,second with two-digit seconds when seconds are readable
11,20
